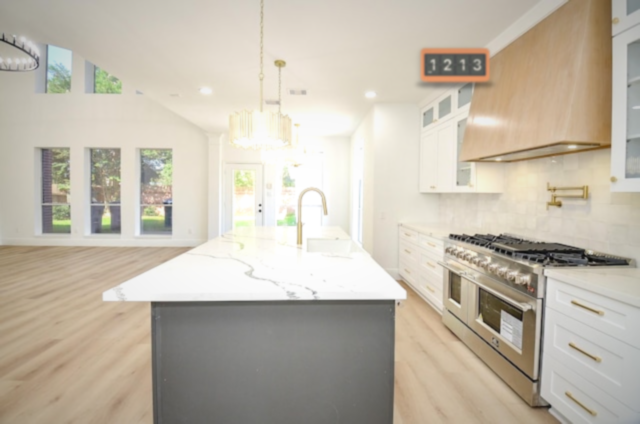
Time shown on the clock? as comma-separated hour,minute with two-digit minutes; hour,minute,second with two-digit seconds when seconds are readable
12,13
